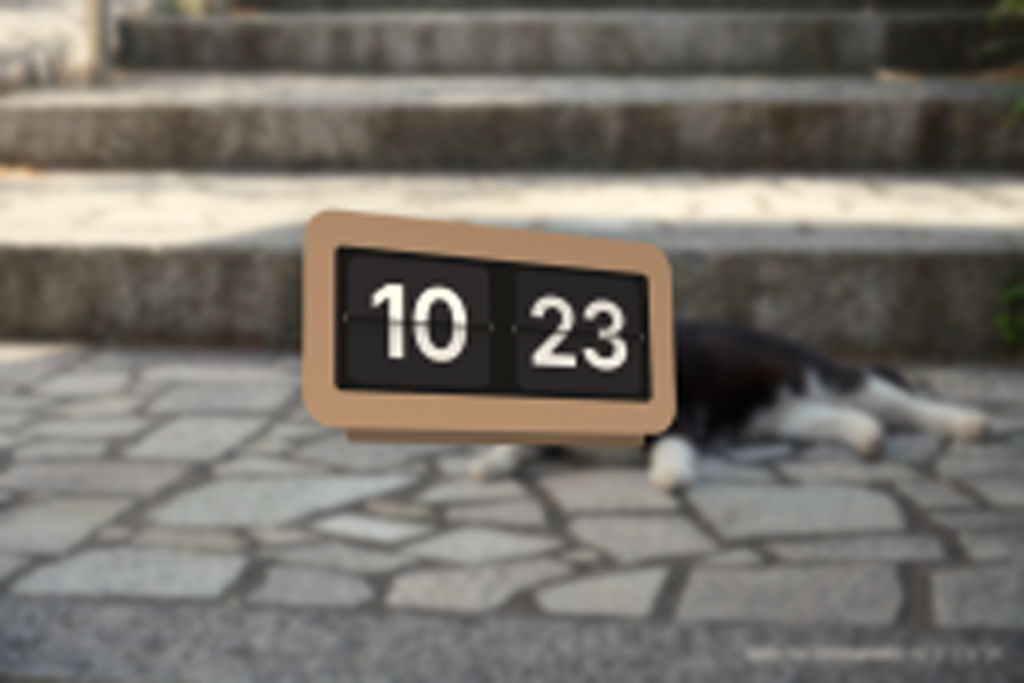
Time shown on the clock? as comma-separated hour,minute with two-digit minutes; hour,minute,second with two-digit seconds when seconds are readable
10,23
